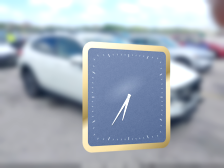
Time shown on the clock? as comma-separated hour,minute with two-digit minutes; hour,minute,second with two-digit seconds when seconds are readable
6,36
